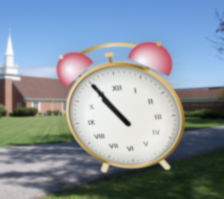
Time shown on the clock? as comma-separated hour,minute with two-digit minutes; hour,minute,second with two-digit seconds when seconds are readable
10,55
